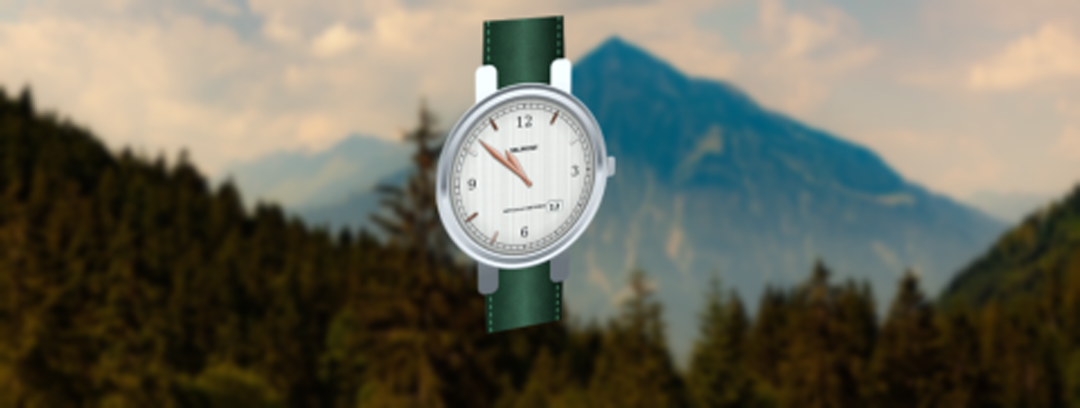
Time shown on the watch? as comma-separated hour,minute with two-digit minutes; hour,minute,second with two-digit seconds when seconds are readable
10,52
